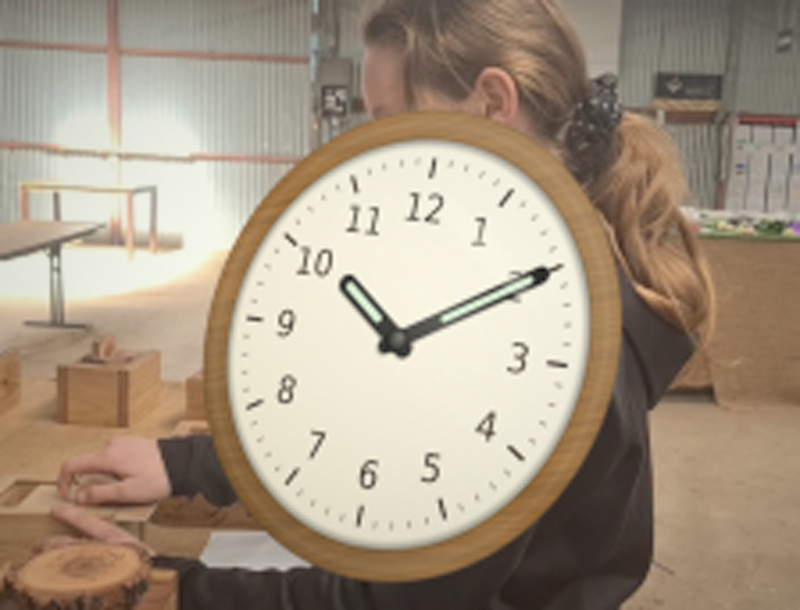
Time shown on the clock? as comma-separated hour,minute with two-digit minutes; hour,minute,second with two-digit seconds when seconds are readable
10,10
